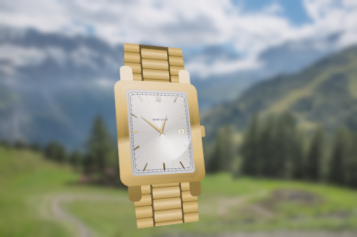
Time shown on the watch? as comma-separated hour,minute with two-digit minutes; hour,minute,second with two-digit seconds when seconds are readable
12,51
